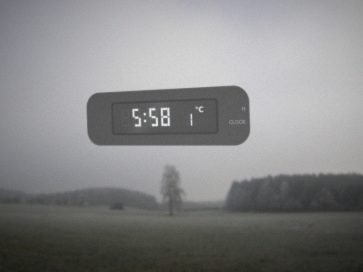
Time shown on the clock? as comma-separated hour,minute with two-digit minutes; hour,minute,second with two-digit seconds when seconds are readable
5,58
